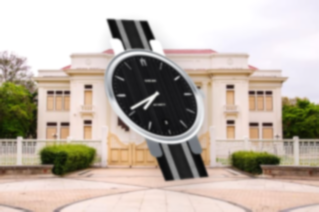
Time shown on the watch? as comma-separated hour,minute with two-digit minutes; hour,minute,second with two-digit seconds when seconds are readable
7,41
